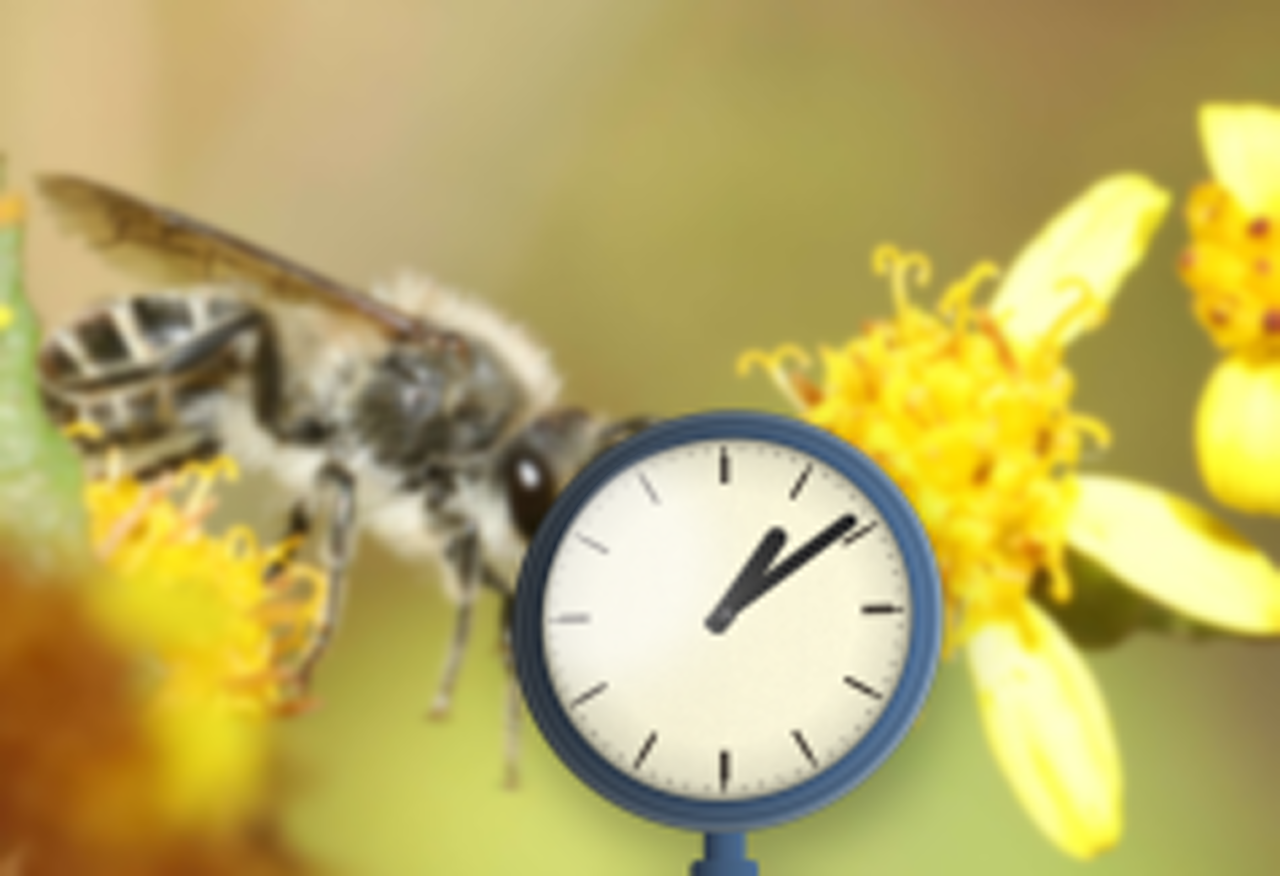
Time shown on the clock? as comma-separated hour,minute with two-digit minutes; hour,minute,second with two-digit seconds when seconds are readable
1,09
